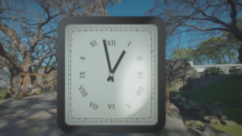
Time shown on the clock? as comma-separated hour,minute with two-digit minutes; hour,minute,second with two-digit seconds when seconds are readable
12,58
